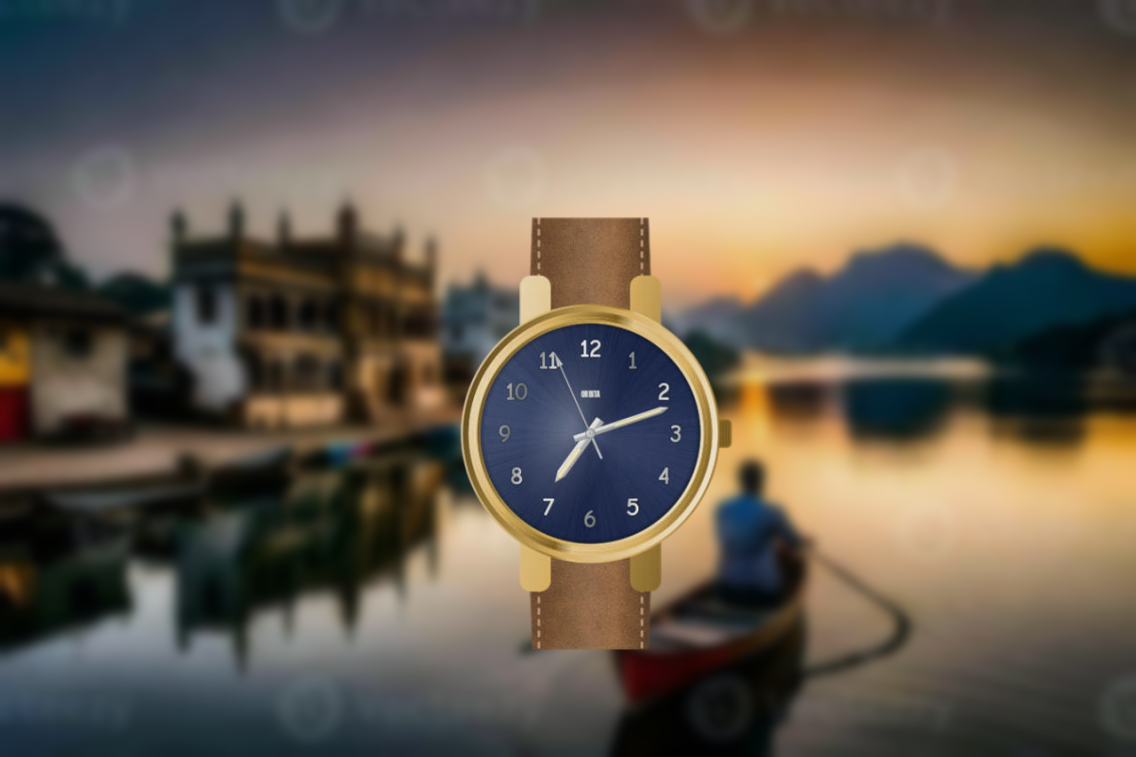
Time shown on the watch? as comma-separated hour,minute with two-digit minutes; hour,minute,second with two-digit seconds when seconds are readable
7,11,56
